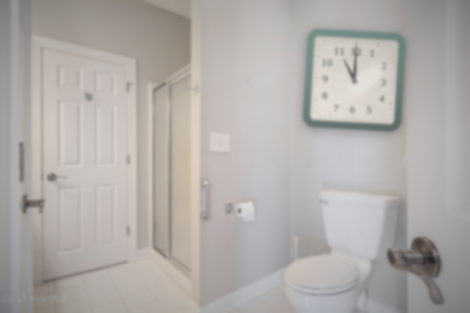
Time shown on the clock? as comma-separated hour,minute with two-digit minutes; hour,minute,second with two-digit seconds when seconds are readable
11,00
